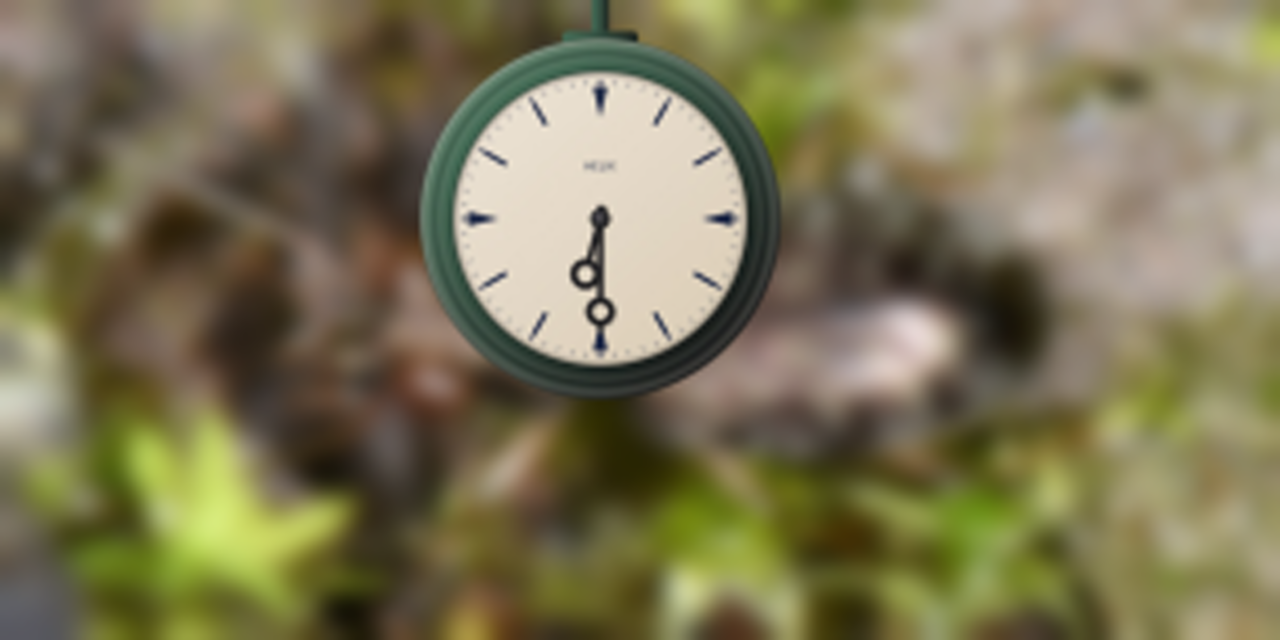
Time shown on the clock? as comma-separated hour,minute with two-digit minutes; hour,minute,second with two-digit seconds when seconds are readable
6,30
